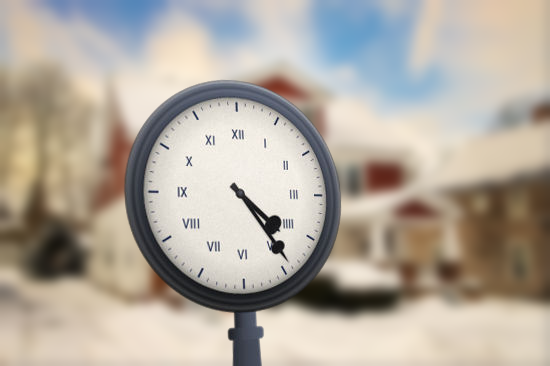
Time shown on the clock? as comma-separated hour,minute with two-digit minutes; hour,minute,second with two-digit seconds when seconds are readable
4,24
